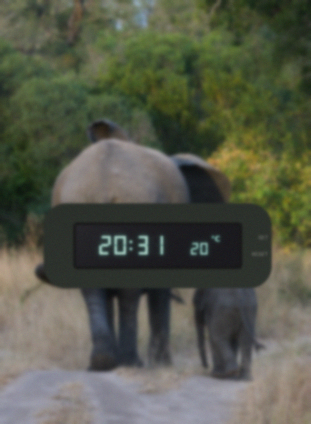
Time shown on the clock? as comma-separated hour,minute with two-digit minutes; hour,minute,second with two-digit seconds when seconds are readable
20,31
